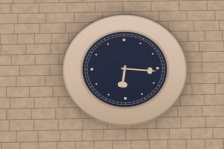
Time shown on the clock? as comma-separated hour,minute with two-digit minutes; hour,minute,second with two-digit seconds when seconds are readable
6,16
